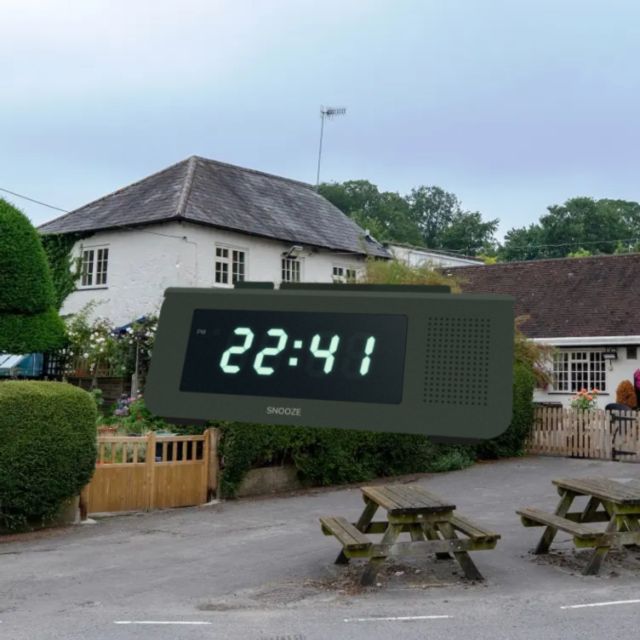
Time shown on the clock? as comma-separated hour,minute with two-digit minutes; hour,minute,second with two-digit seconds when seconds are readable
22,41
